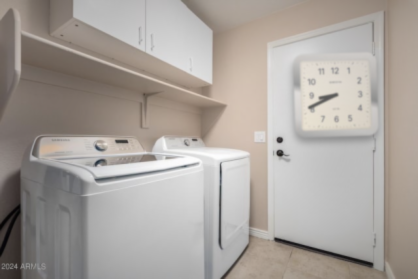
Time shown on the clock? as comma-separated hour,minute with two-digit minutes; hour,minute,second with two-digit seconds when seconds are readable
8,41
